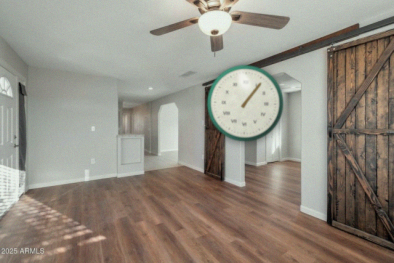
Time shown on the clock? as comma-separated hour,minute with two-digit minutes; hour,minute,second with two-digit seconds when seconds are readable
1,06
